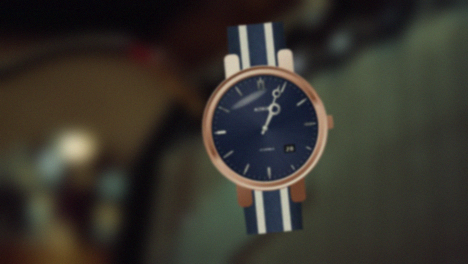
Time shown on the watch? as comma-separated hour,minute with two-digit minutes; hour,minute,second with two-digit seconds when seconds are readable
1,04
